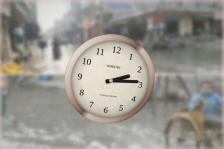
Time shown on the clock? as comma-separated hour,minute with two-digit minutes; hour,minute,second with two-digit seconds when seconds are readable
2,14
